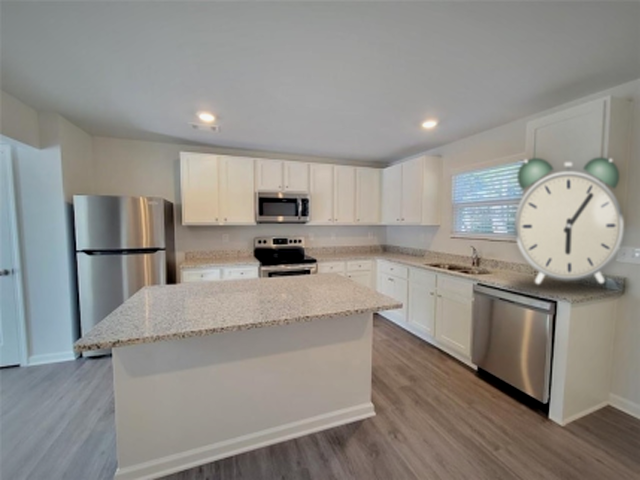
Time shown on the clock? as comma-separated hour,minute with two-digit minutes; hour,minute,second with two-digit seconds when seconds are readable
6,06
